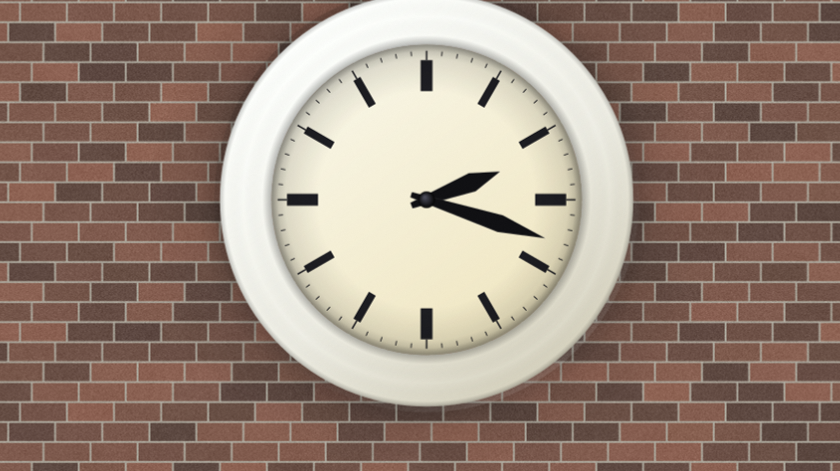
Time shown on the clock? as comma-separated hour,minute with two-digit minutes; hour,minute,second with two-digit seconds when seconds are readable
2,18
